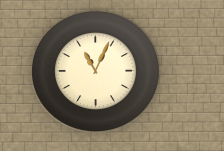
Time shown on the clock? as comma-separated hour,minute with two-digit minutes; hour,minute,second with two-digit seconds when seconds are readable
11,04
